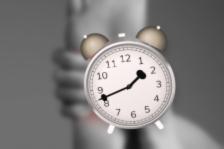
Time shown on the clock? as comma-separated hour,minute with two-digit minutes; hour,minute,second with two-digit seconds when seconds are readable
1,42
